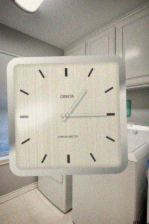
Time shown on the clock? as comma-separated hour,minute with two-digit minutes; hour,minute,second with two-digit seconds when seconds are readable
1,15
